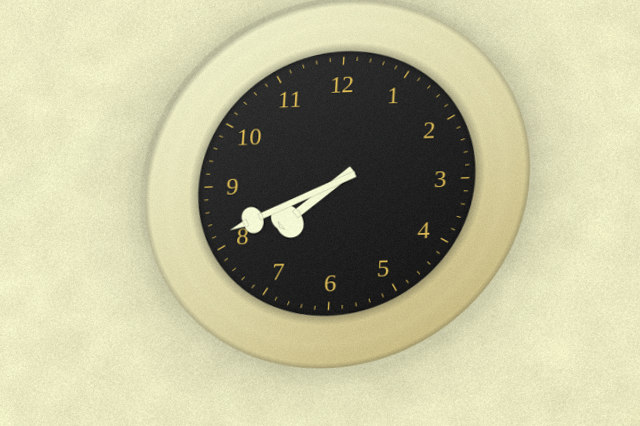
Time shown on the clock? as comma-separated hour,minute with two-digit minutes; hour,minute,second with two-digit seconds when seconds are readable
7,41
